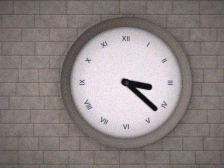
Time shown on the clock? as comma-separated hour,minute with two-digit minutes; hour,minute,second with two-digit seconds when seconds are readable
3,22
